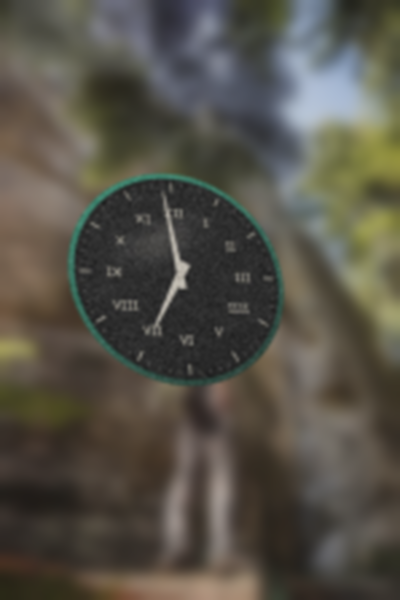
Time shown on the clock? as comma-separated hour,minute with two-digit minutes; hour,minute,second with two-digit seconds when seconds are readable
6,59
